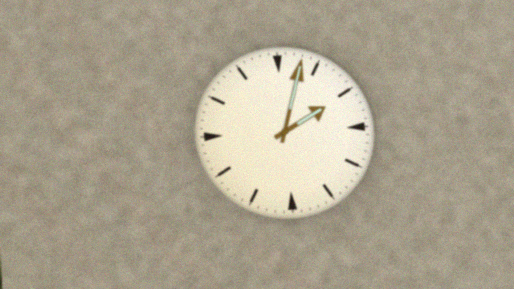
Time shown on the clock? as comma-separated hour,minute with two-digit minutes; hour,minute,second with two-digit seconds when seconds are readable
2,03
